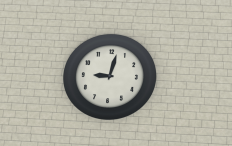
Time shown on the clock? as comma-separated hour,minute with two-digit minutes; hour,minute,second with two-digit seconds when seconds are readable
9,02
